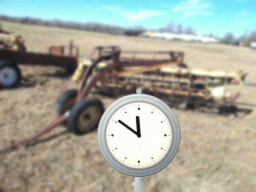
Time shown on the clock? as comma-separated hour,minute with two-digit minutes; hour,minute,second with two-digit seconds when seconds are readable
11,51
